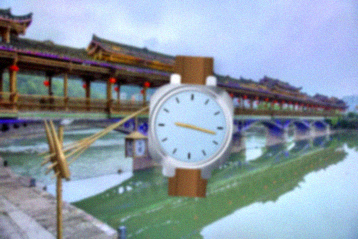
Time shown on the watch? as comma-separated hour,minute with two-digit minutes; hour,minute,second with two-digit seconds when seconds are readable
9,17
